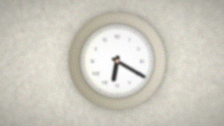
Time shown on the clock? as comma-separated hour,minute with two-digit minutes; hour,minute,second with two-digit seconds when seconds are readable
6,20
